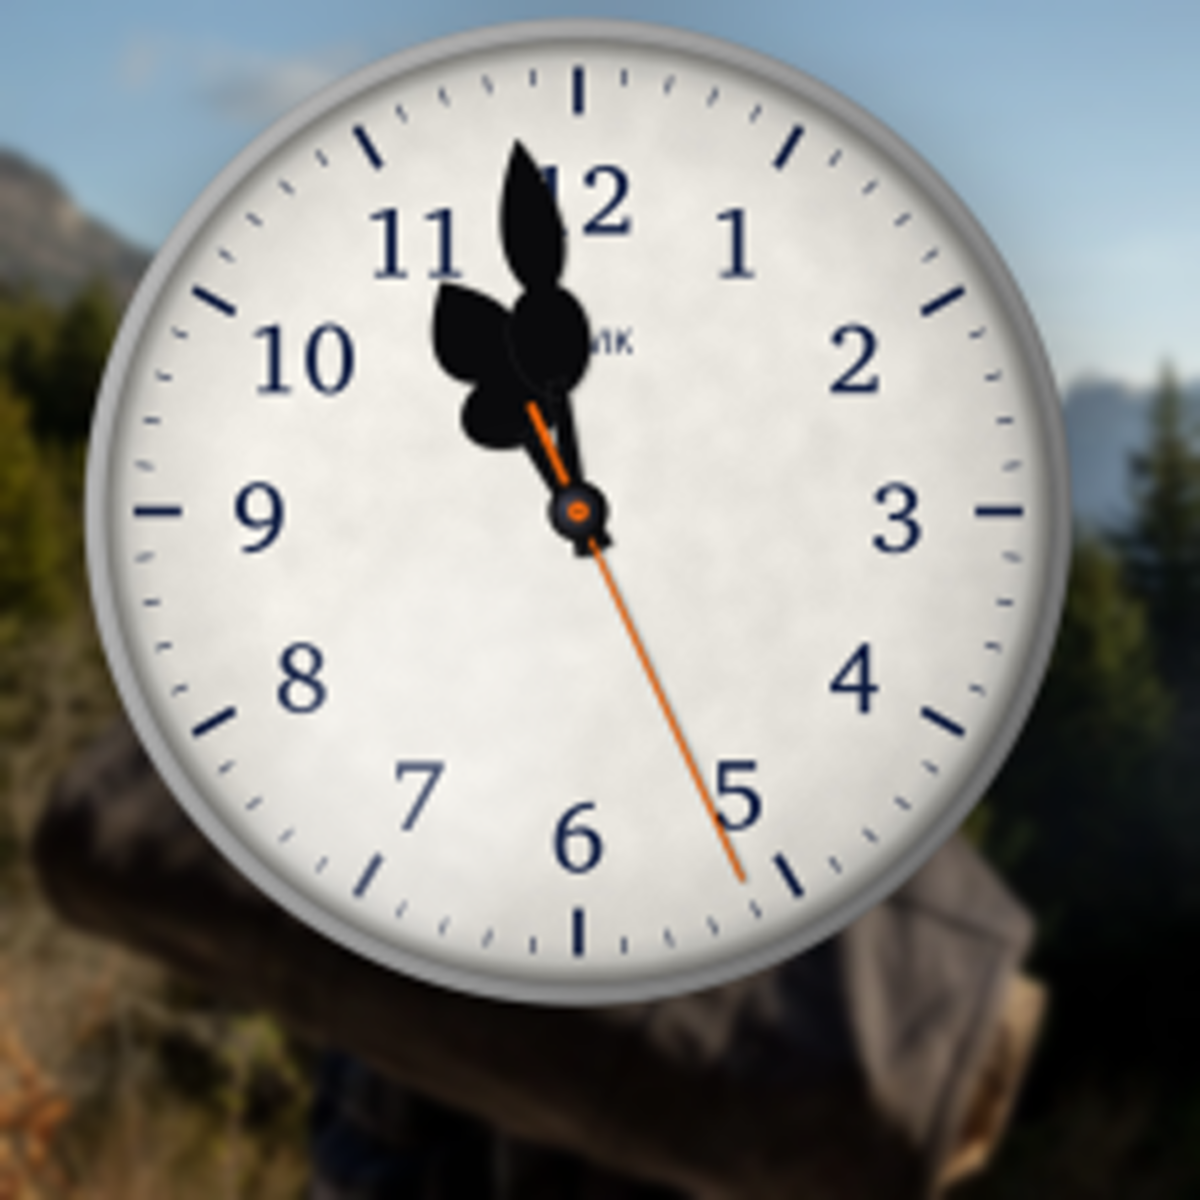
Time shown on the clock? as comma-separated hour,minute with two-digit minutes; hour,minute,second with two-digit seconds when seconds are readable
10,58,26
